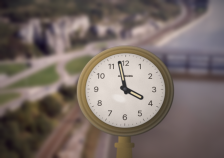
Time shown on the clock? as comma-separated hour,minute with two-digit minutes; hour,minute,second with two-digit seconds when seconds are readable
3,58
